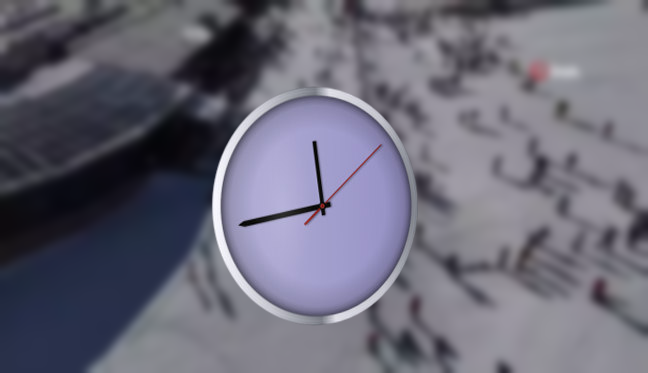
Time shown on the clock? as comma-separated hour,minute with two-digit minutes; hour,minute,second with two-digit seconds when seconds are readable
11,43,08
